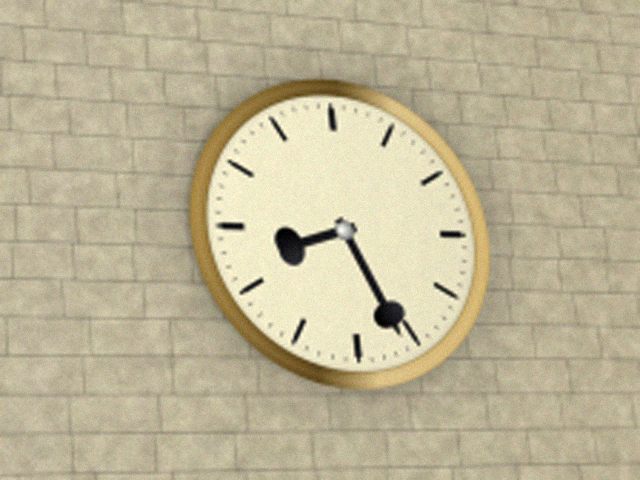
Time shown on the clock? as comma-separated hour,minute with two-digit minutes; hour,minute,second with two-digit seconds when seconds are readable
8,26
